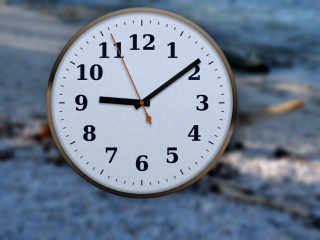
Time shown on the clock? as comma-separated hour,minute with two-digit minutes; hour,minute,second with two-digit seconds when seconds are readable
9,08,56
